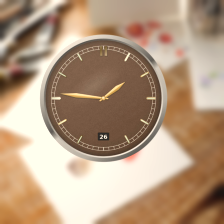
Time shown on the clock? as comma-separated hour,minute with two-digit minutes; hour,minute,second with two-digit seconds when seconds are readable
1,46
